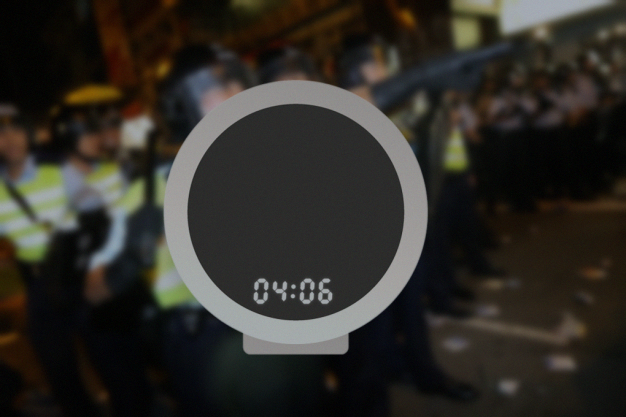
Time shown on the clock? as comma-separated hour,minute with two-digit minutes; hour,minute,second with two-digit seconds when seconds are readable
4,06
